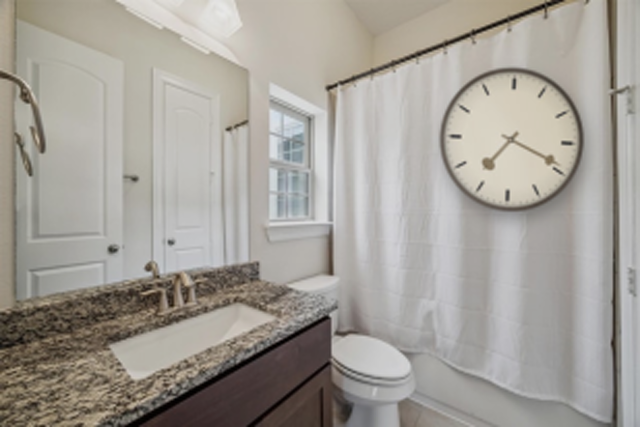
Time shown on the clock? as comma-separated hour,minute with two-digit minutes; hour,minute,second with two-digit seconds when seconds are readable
7,19
